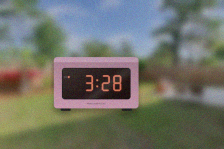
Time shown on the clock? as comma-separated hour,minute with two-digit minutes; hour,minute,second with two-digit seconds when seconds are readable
3,28
